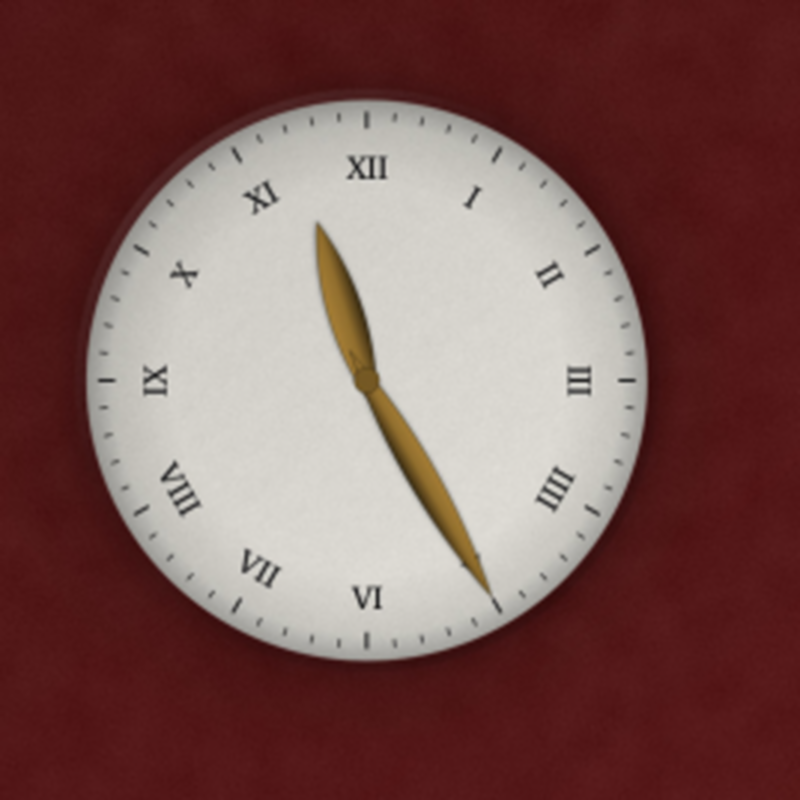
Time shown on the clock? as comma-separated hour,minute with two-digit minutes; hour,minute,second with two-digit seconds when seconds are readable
11,25
